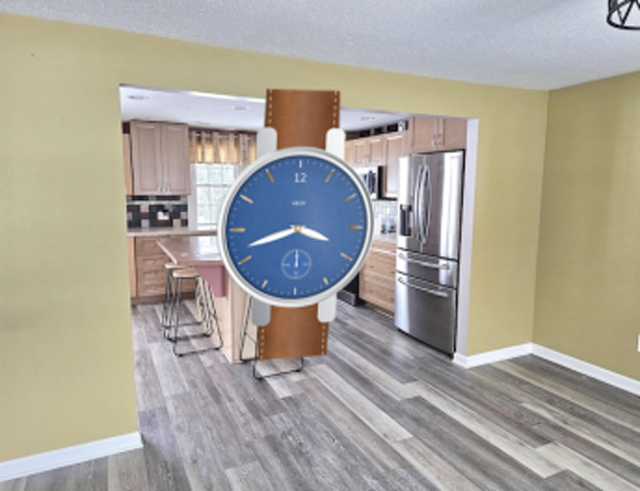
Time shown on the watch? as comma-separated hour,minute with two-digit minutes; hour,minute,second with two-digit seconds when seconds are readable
3,42
